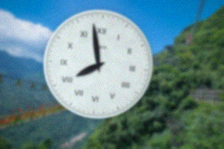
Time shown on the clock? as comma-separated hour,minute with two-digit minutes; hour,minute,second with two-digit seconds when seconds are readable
7,58
